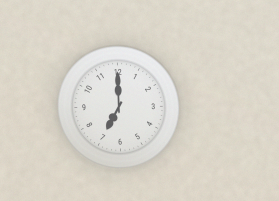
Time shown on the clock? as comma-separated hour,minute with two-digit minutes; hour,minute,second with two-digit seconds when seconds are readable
7,00
